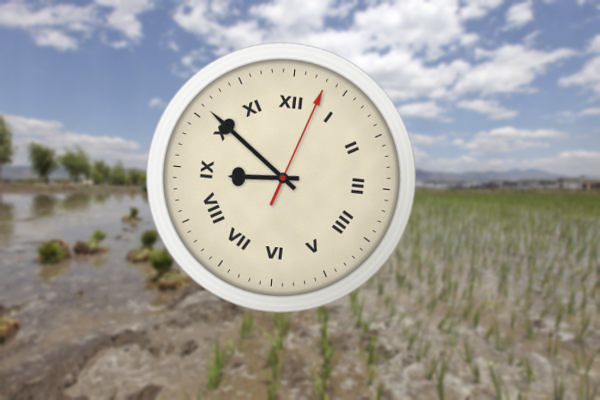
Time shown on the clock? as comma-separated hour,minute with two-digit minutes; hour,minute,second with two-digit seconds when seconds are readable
8,51,03
